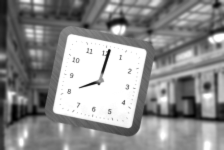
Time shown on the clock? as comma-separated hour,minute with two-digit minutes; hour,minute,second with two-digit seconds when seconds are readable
8,01
